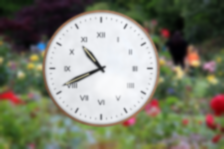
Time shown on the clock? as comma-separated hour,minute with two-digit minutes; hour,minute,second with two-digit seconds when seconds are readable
10,41
